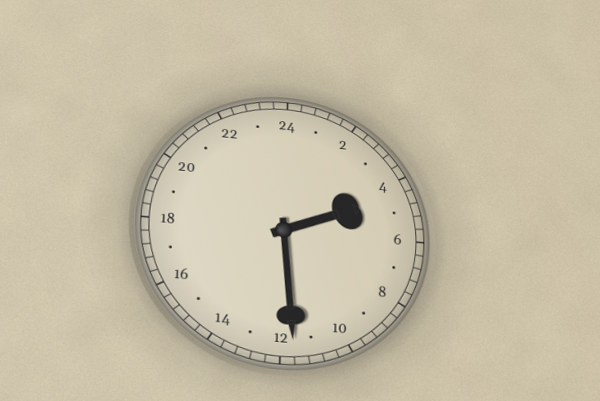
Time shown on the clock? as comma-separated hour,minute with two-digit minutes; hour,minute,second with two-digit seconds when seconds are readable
4,29
